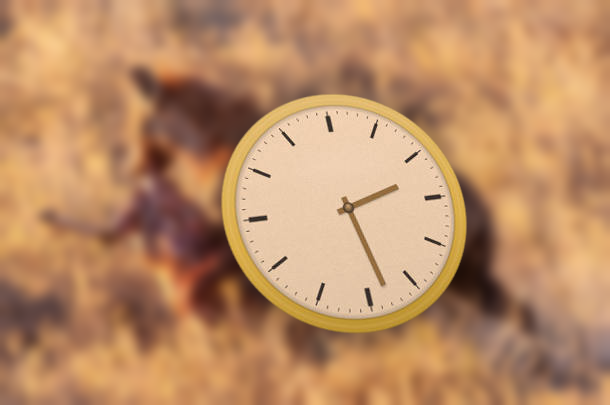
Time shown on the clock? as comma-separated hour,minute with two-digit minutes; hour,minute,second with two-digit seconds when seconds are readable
2,28
